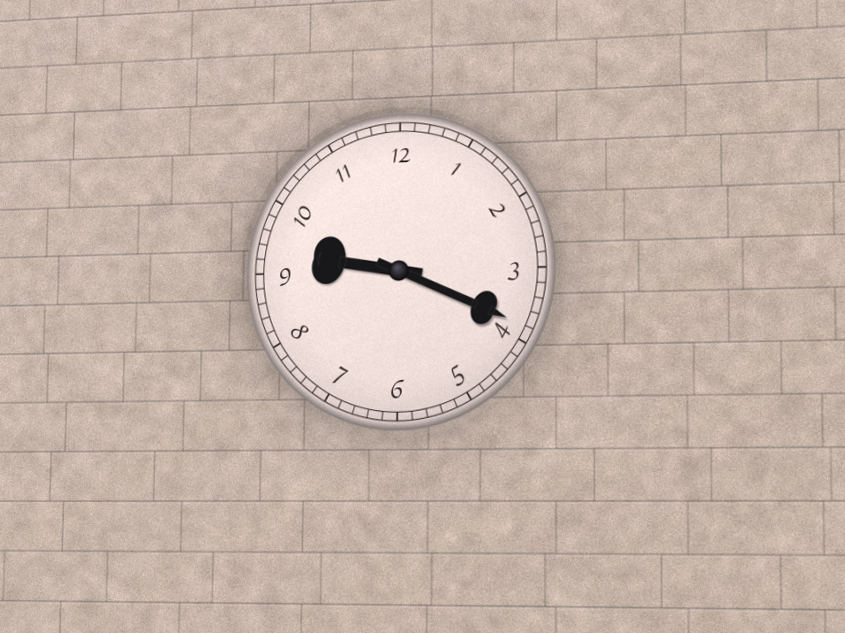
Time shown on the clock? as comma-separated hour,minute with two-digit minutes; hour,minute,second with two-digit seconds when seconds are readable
9,19
